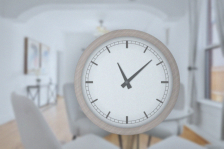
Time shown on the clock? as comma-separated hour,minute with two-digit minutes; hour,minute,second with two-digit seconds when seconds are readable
11,08
